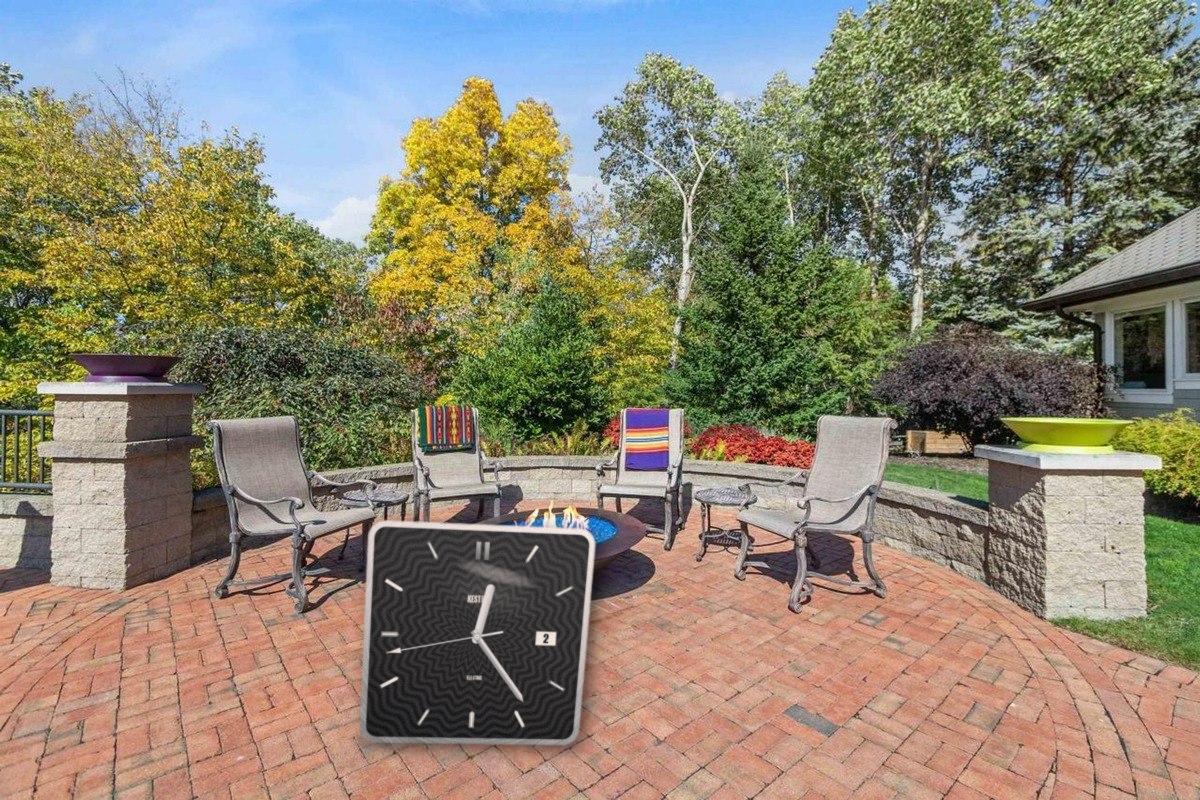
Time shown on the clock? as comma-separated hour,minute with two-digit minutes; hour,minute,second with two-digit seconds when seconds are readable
12,23,43
